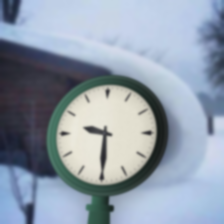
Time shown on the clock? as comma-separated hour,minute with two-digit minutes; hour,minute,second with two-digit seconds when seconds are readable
9,30
